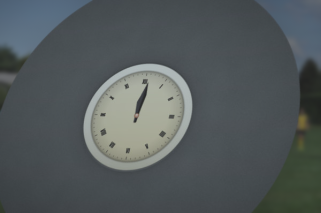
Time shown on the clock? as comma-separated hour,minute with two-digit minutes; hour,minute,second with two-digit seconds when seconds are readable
12,01
